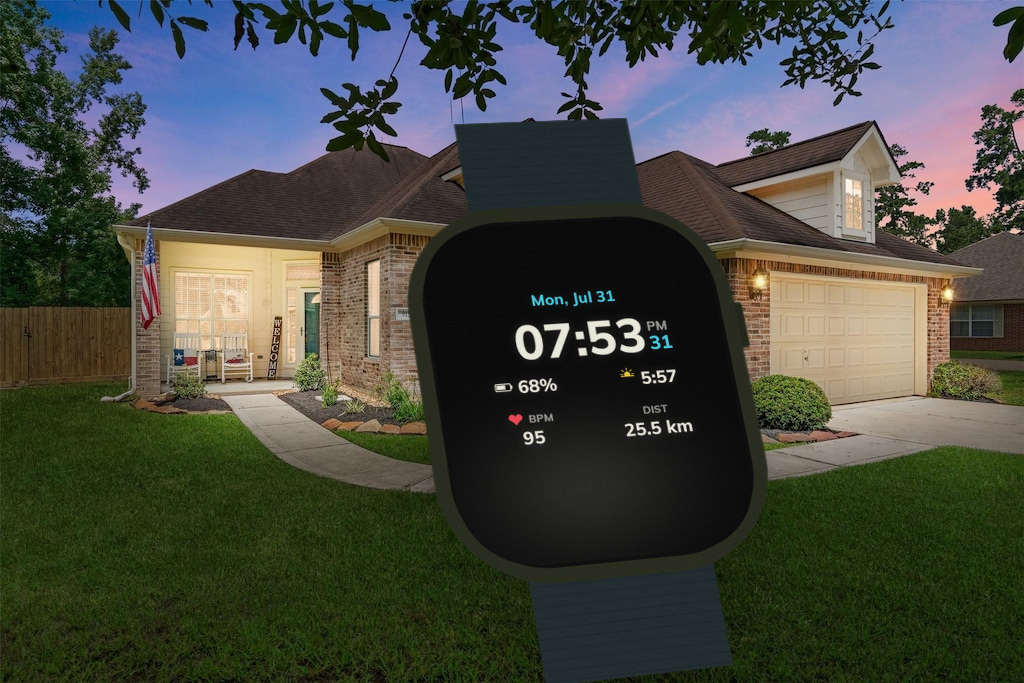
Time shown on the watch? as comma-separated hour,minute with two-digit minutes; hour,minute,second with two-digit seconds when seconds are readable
7,53,31
